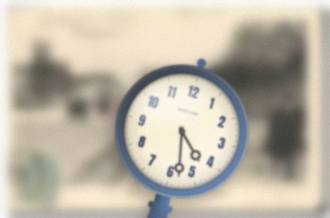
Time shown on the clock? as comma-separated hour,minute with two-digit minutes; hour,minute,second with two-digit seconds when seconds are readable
4,28
